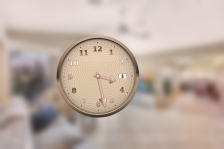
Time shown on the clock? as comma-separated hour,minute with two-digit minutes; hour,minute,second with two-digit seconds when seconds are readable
3,28
